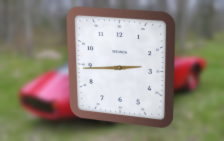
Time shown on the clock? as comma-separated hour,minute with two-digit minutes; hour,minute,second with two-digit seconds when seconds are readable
2,44
